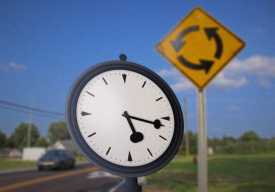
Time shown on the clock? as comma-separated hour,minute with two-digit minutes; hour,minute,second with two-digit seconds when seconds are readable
5,17
